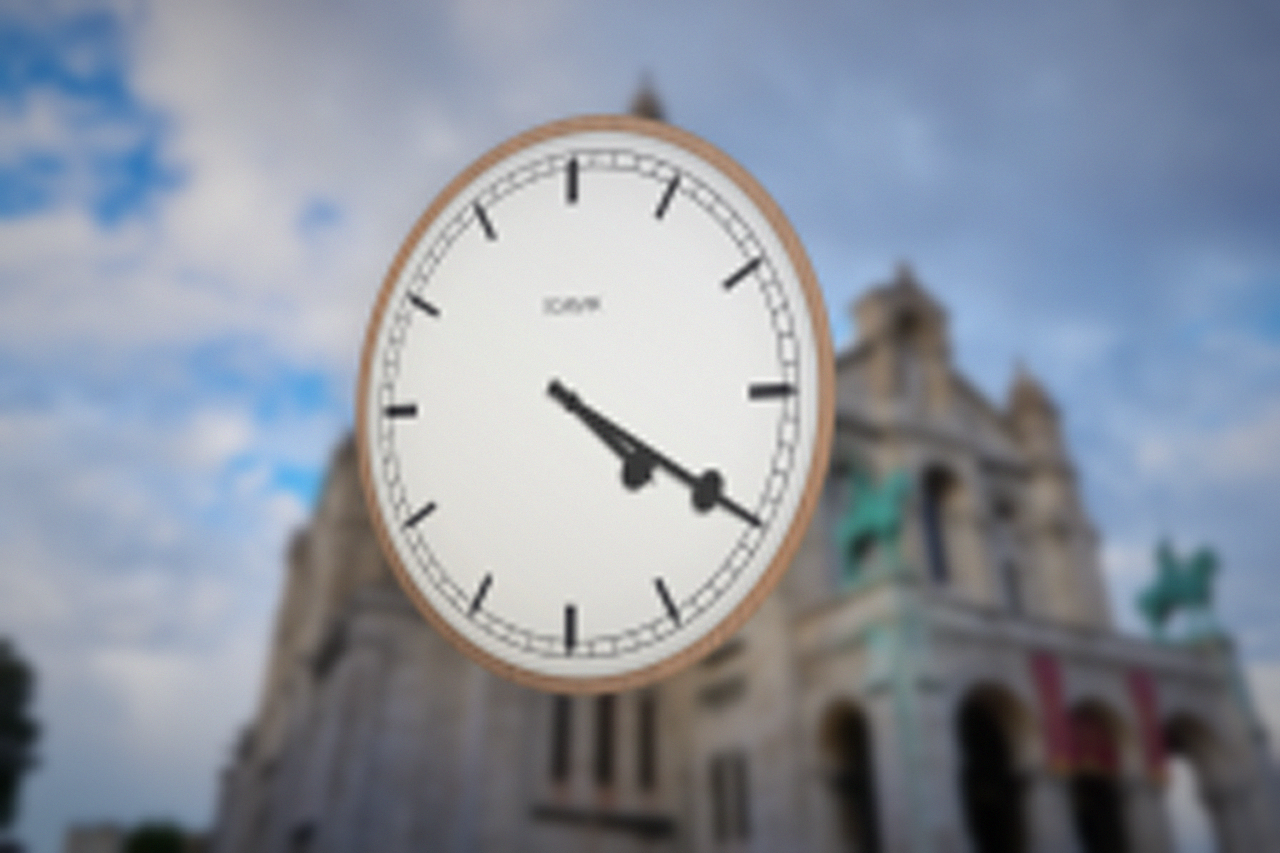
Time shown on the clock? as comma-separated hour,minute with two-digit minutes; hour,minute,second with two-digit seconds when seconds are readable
4,20
